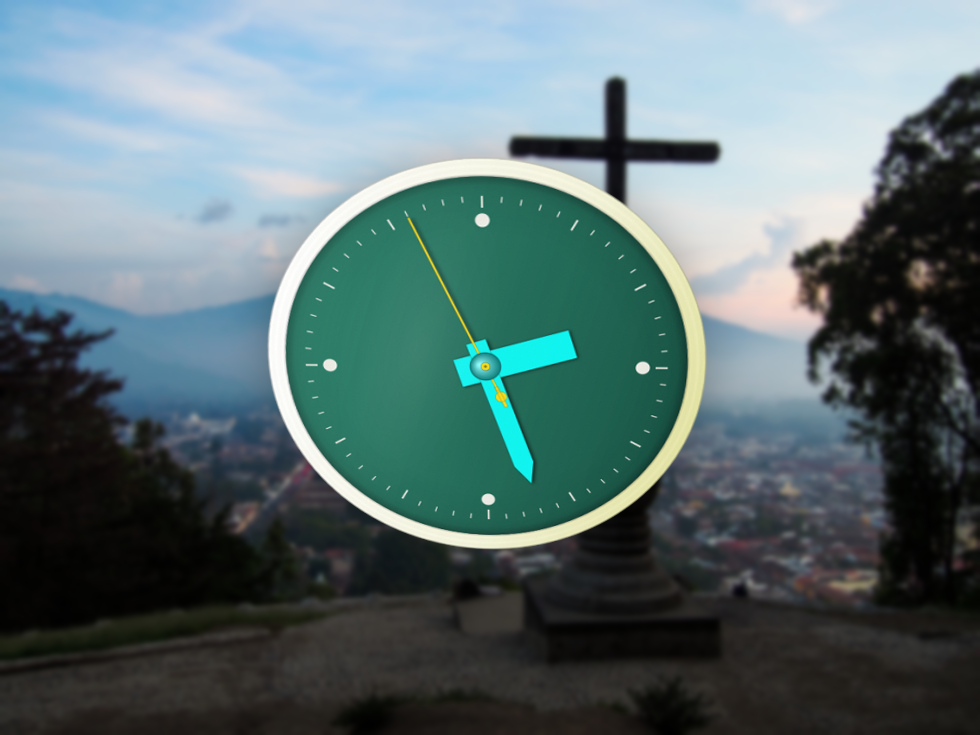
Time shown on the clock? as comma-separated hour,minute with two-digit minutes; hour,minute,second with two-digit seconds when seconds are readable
2,26,56
